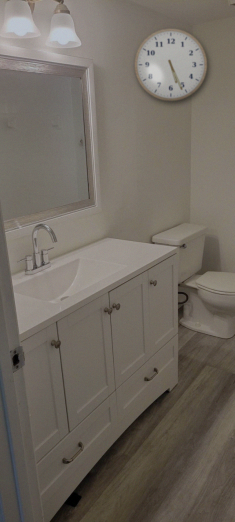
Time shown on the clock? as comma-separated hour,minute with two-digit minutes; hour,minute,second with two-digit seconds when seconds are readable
5,26
